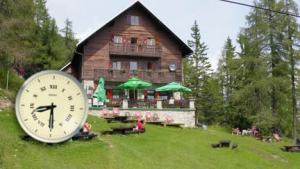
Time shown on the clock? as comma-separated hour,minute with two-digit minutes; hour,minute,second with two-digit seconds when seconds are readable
8,30
